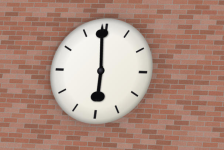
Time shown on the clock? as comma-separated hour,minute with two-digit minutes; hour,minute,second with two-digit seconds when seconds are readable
5,59
